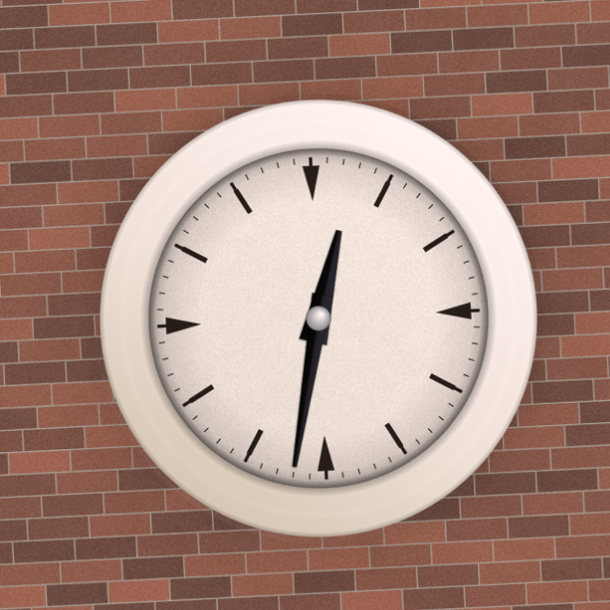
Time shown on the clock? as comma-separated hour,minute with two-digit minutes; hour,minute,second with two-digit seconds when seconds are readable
12,32
